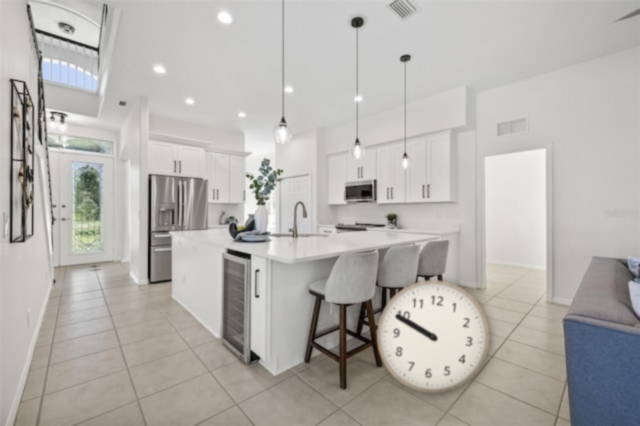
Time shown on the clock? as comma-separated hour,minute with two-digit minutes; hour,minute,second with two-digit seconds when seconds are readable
9,49
